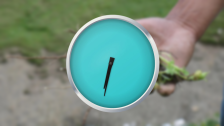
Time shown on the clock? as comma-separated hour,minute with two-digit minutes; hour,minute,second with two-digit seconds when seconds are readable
6,32
